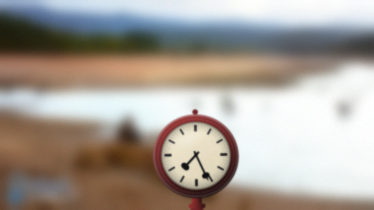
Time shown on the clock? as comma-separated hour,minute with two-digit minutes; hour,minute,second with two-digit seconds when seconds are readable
7,26
